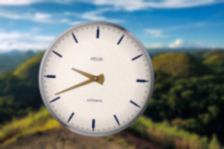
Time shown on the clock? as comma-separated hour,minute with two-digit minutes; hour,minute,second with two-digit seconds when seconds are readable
9,41
